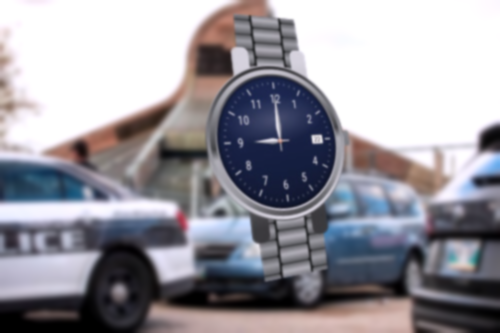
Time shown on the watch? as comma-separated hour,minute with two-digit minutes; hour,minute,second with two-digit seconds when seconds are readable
9,00
